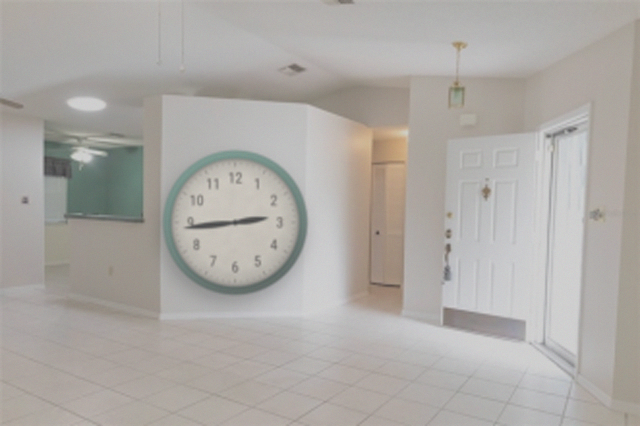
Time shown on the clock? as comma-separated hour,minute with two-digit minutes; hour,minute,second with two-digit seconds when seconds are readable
2,44
